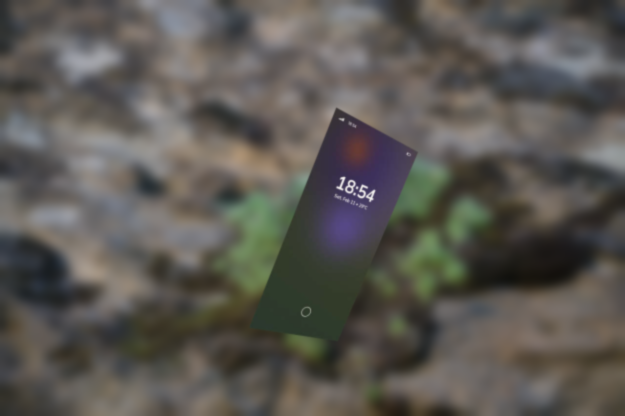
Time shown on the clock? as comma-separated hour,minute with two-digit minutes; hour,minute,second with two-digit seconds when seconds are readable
18,54
